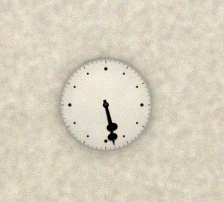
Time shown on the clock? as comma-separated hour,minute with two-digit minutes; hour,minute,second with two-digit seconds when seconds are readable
5,28
